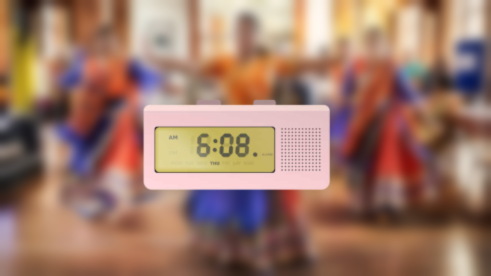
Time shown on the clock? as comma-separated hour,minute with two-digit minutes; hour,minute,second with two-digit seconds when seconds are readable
6,08
